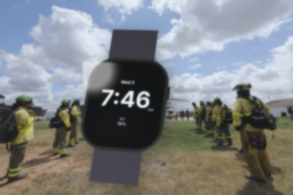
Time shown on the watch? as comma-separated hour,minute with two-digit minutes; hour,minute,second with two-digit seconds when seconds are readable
7,46
